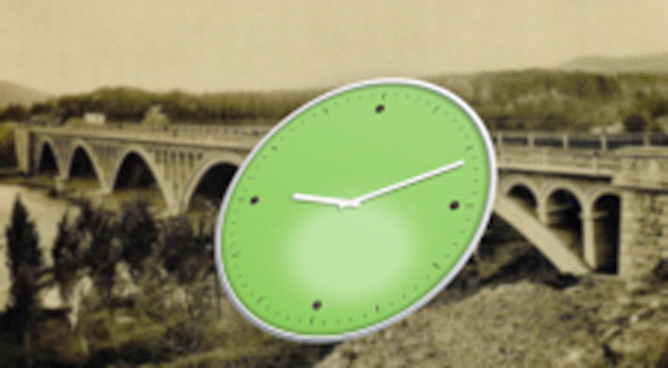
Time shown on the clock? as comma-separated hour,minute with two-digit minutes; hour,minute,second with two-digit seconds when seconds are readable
9,11
